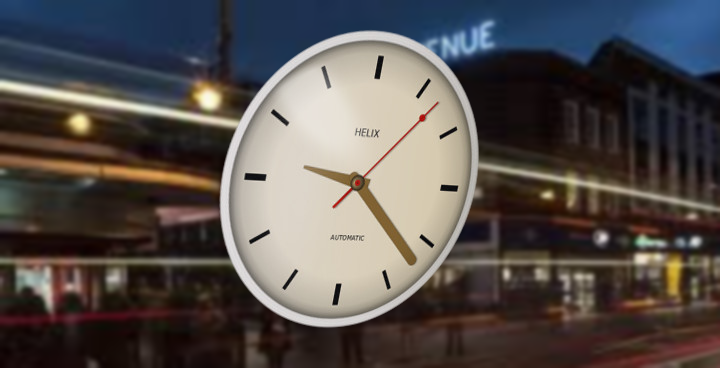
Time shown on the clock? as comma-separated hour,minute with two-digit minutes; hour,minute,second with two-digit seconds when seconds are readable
9,22,07
